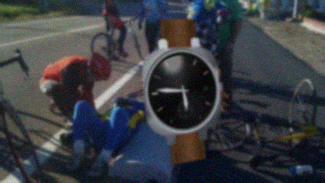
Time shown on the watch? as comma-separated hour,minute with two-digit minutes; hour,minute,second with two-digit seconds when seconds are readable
5,46
